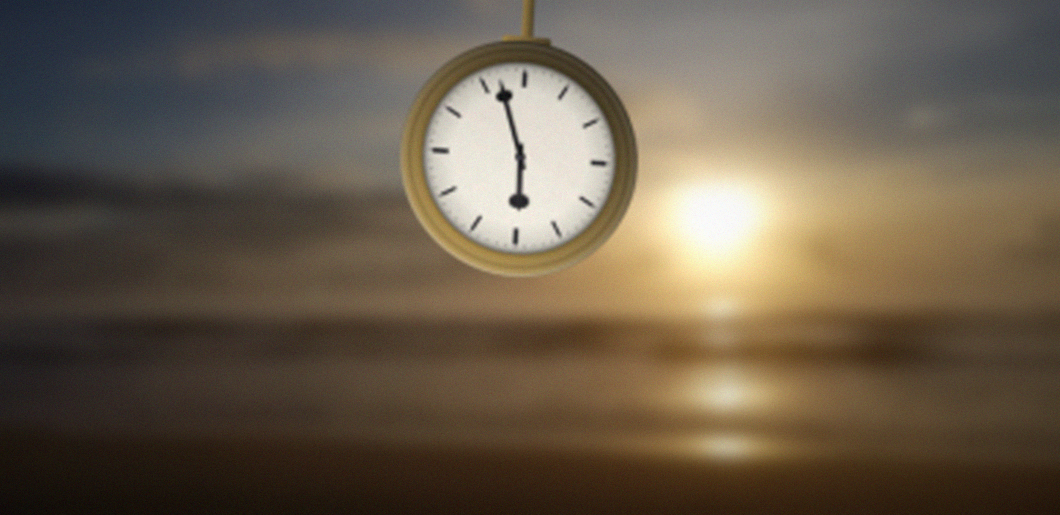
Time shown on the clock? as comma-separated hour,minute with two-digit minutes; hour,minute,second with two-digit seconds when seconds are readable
5,57
